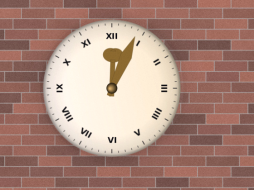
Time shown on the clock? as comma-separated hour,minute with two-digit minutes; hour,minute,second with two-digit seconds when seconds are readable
12,04
